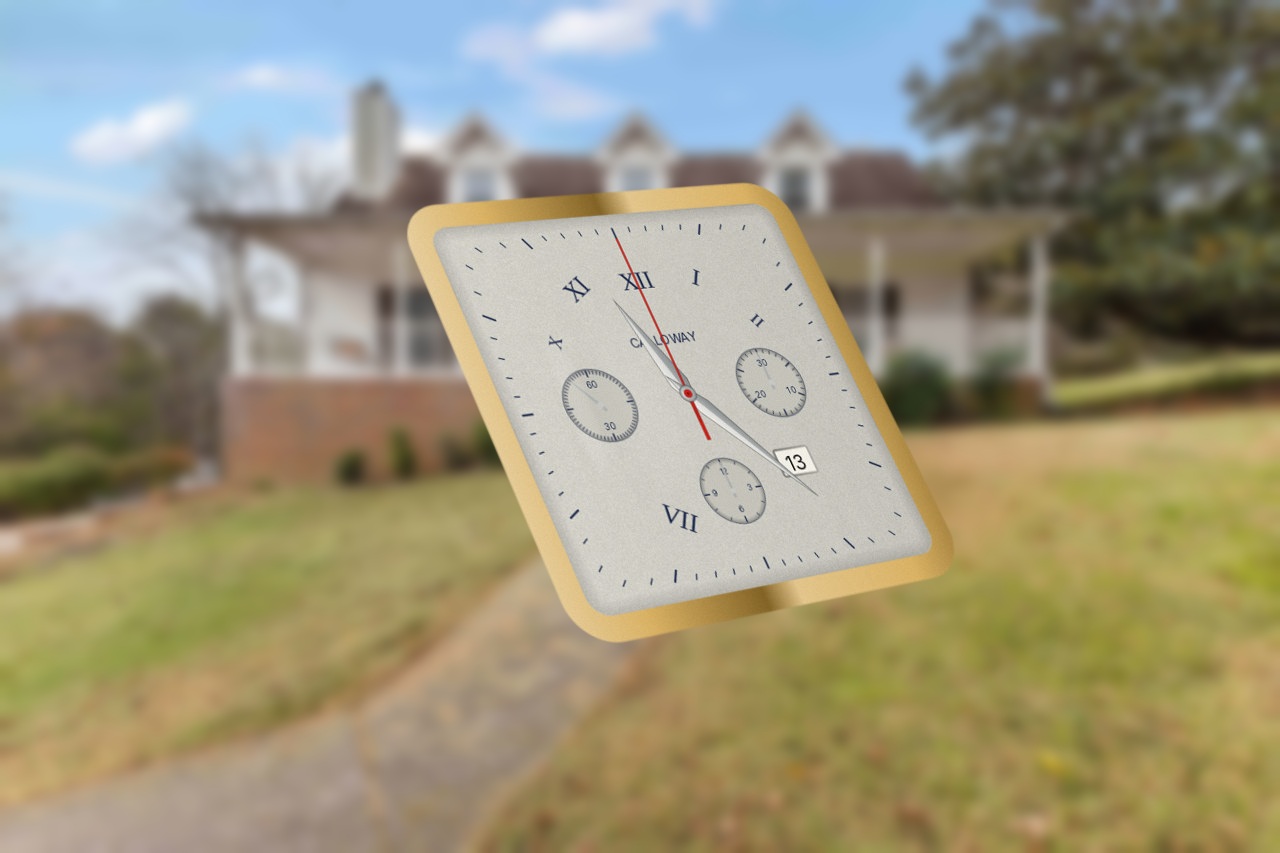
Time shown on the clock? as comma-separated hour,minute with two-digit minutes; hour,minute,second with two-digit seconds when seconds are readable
11,23,54
